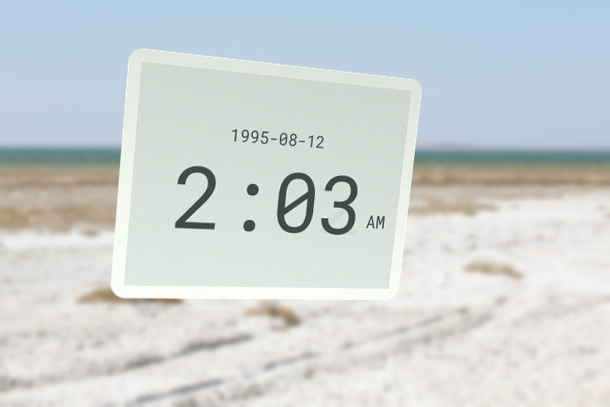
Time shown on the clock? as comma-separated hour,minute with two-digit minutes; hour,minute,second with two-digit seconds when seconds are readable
2,03
